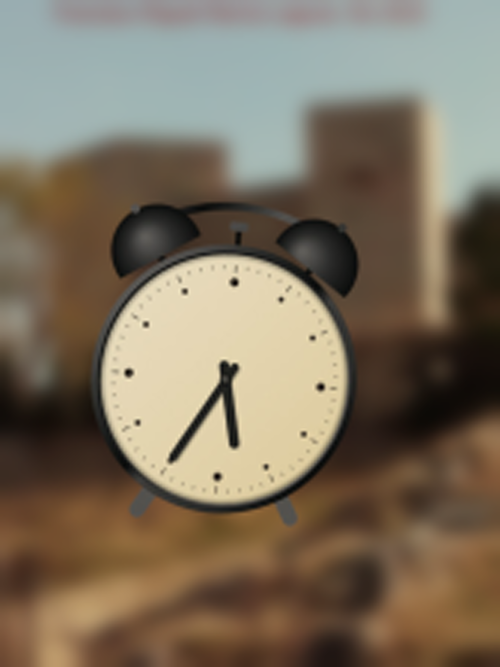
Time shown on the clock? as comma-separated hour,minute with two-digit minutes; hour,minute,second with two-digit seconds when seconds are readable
5,35
